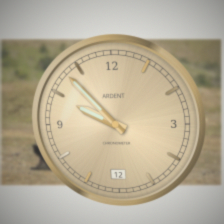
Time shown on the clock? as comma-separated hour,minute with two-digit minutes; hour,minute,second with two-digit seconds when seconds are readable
9,53
